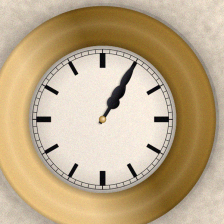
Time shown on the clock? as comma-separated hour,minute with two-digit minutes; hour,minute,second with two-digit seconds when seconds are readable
1,05
